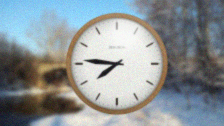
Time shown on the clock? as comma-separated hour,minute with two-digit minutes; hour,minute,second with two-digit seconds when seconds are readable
7,46
